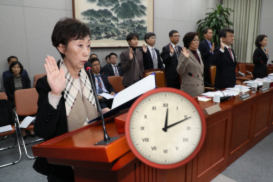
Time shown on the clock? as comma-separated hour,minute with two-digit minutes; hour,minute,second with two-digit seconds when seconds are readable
12,11
